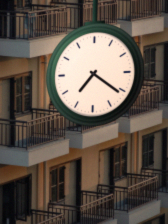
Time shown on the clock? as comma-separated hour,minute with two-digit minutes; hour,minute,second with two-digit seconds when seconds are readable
7,21
